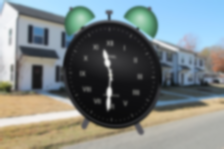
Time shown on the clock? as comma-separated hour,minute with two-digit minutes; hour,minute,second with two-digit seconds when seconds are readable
11,31
